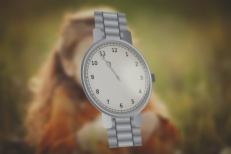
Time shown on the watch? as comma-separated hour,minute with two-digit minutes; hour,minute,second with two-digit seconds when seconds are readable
10,54
